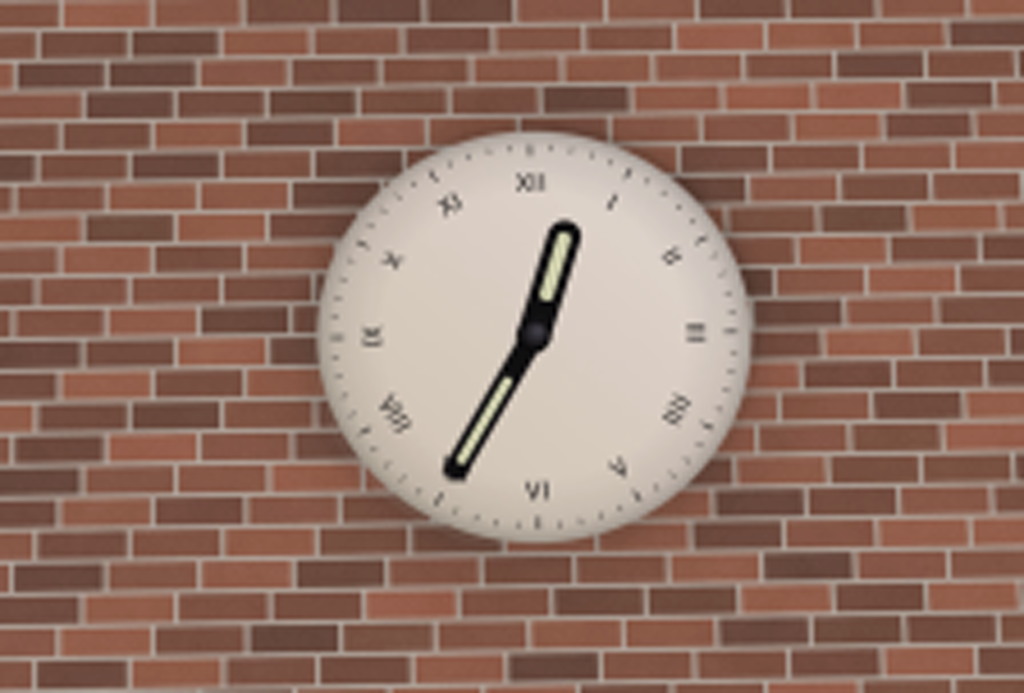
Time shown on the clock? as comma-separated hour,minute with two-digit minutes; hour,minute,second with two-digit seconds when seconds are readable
12,35
